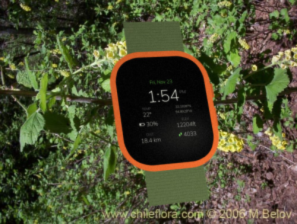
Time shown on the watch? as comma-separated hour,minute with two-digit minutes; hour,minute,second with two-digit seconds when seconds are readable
1,54
